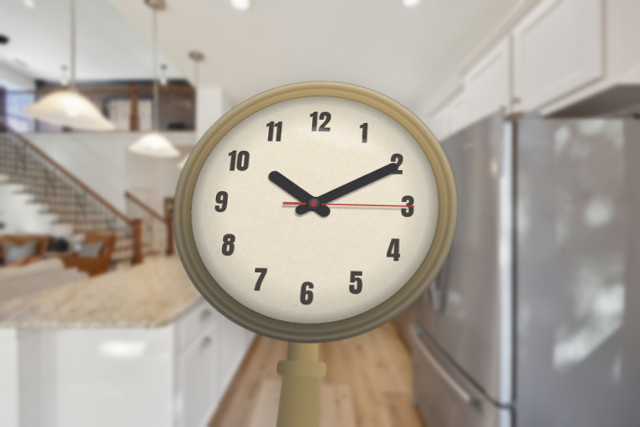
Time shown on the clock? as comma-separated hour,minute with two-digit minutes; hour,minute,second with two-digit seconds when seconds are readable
10,10,15
